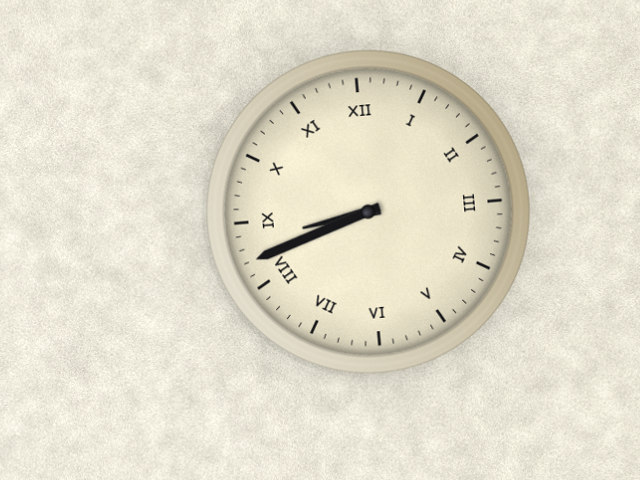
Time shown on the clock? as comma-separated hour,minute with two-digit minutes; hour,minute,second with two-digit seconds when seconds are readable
8,42
